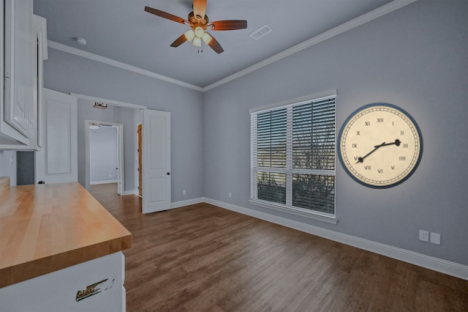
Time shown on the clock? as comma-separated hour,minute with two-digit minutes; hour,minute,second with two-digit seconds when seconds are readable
2,39
